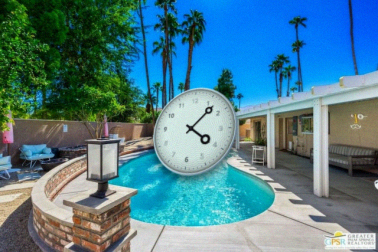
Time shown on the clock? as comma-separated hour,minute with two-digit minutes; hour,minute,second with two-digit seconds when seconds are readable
4,07
